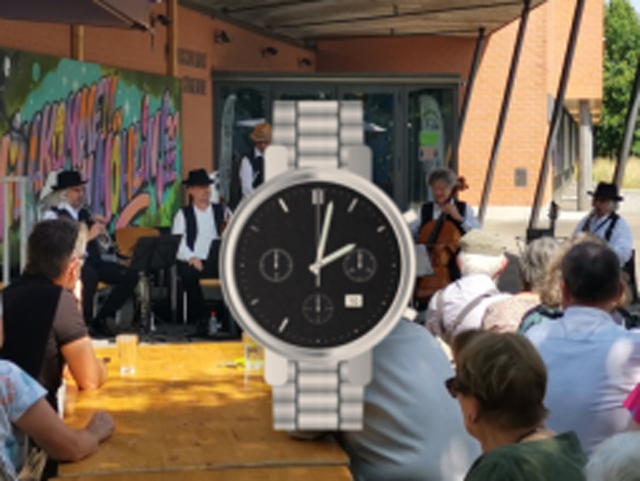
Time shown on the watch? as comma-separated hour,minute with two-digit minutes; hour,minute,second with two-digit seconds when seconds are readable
2,02
